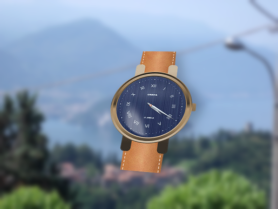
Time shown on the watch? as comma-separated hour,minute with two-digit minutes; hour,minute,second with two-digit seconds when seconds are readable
4,20
